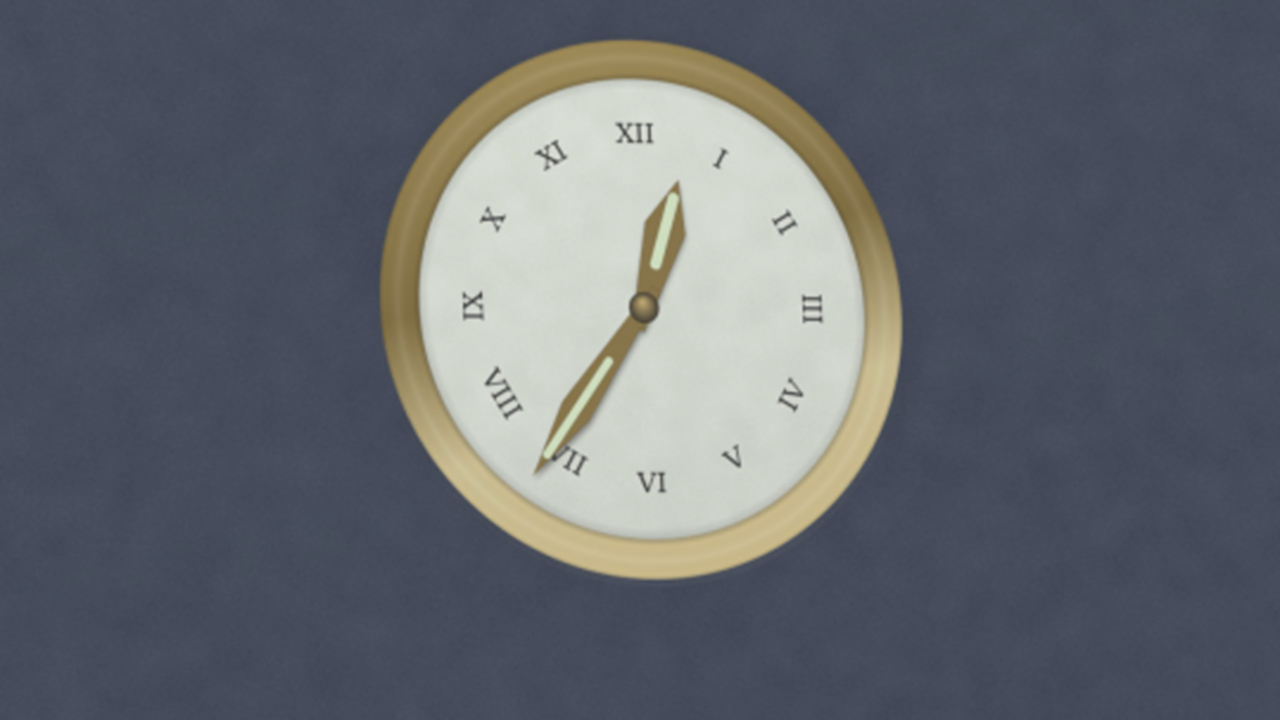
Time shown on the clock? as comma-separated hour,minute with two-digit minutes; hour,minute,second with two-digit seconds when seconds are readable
12,36
